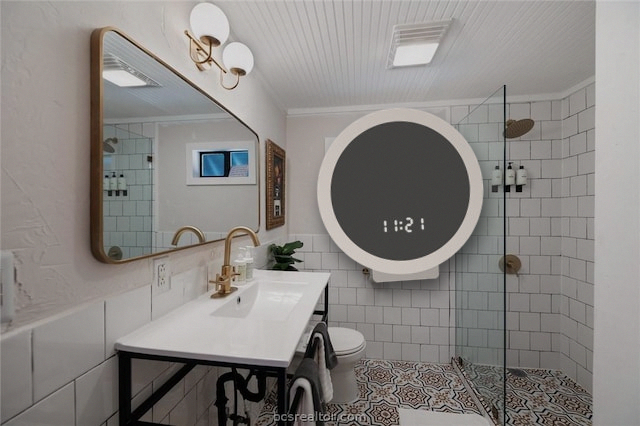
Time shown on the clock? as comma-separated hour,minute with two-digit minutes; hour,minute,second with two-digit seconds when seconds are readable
11,21
